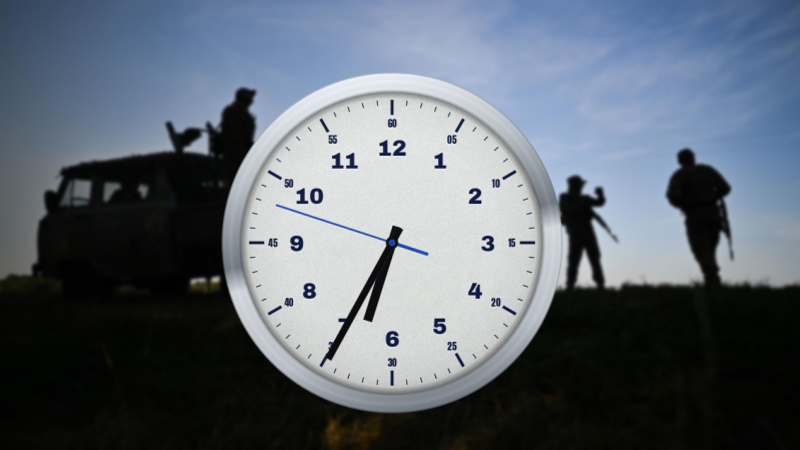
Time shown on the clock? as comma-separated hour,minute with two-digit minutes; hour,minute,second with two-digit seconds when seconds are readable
6,34,48
